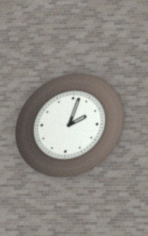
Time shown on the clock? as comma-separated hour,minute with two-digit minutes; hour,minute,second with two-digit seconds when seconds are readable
2,02
